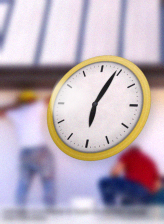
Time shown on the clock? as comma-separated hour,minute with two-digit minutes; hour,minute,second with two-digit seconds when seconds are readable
6,04
